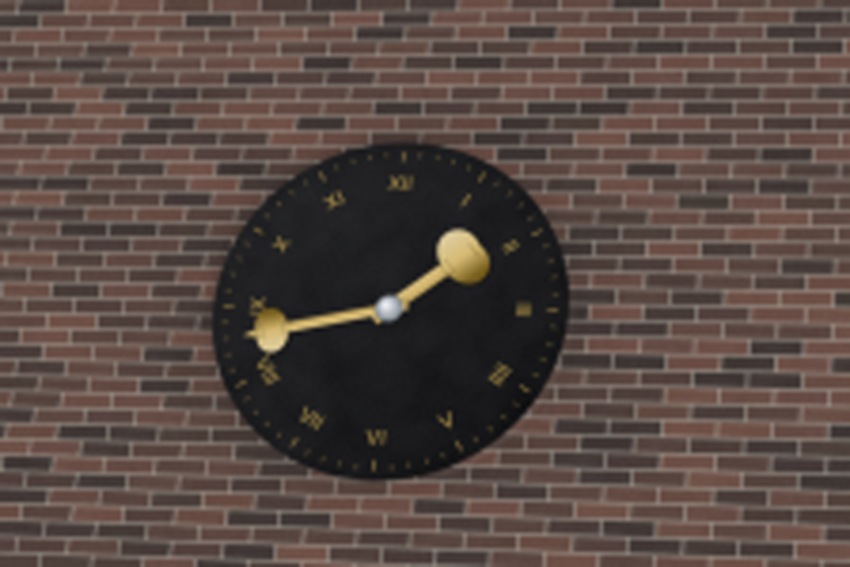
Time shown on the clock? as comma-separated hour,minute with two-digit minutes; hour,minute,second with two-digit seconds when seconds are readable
1,43
